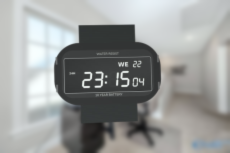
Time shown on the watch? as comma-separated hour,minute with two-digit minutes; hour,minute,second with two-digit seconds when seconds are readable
23,15,04
